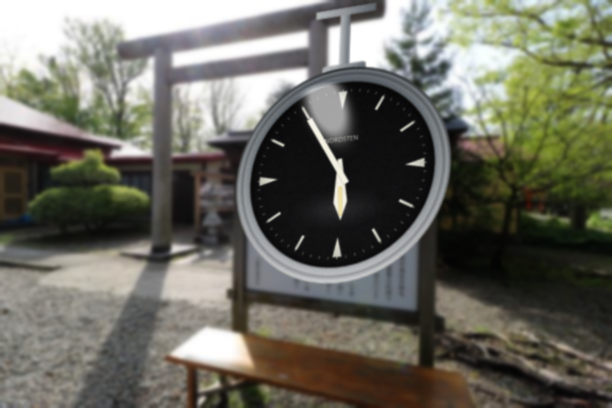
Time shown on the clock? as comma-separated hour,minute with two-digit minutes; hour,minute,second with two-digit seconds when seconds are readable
5,55
